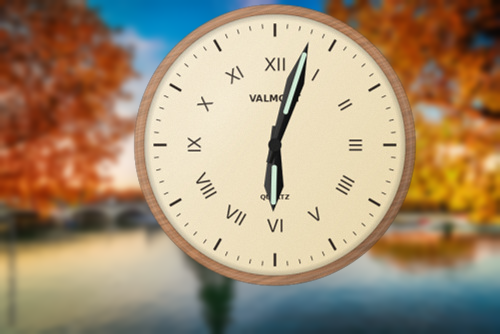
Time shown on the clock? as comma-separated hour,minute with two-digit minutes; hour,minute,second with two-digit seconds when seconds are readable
6,03
